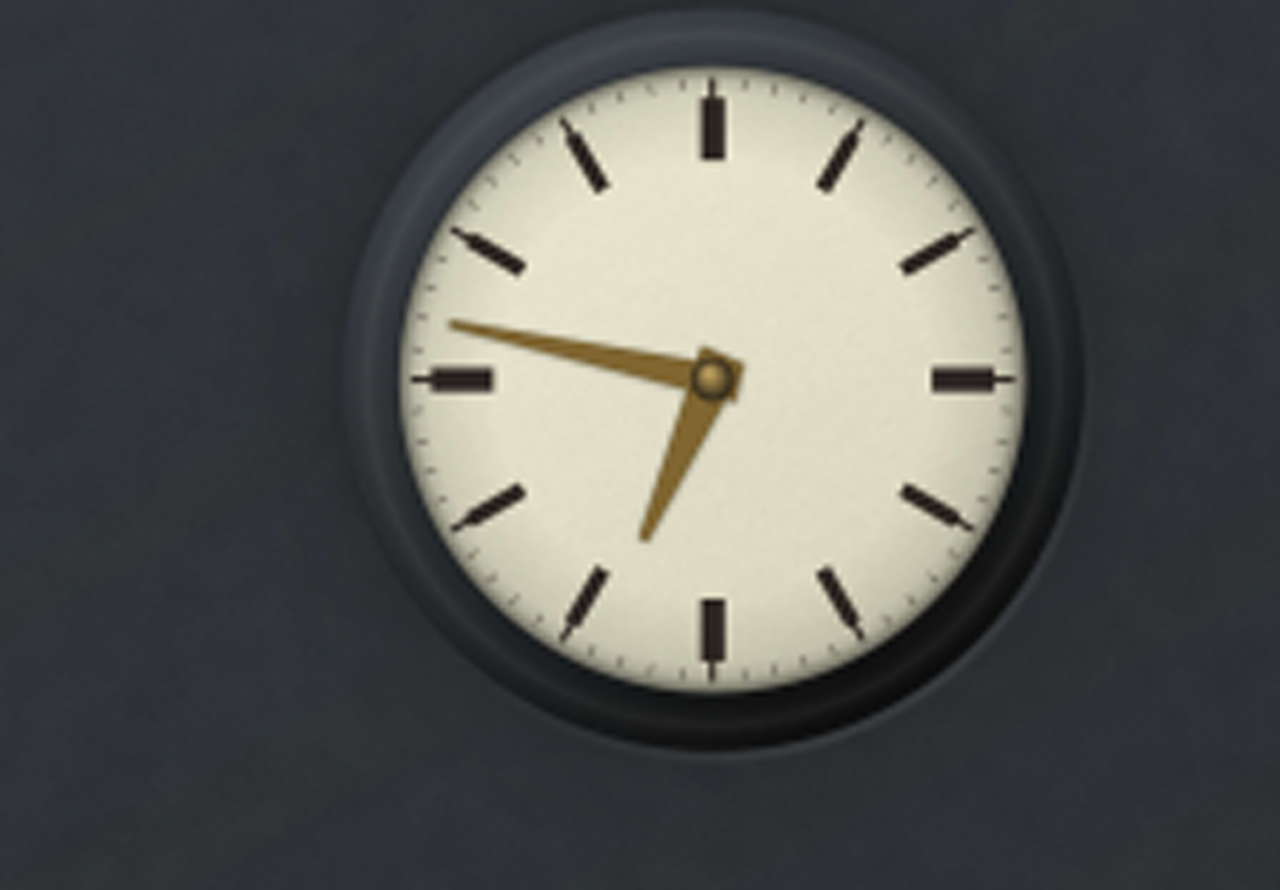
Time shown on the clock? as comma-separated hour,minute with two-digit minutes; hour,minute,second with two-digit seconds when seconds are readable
6,47
